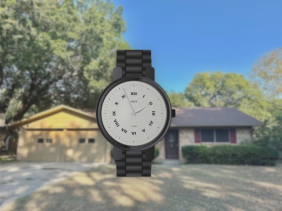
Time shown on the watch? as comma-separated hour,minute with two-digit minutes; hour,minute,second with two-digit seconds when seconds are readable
1,56
